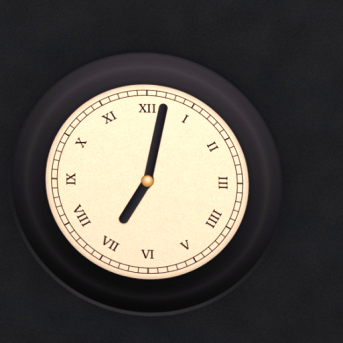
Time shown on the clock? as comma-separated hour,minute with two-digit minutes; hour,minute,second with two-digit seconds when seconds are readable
7,02
